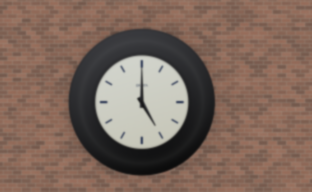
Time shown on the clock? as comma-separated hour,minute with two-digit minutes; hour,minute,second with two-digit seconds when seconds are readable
5,00
